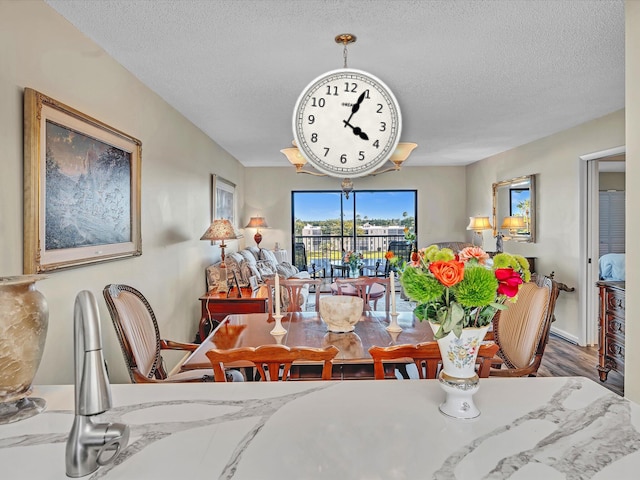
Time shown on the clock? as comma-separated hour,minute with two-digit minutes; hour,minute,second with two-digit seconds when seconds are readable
4,04
